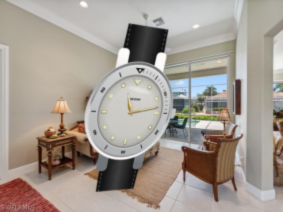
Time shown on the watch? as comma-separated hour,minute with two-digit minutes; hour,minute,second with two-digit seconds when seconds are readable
11,13
